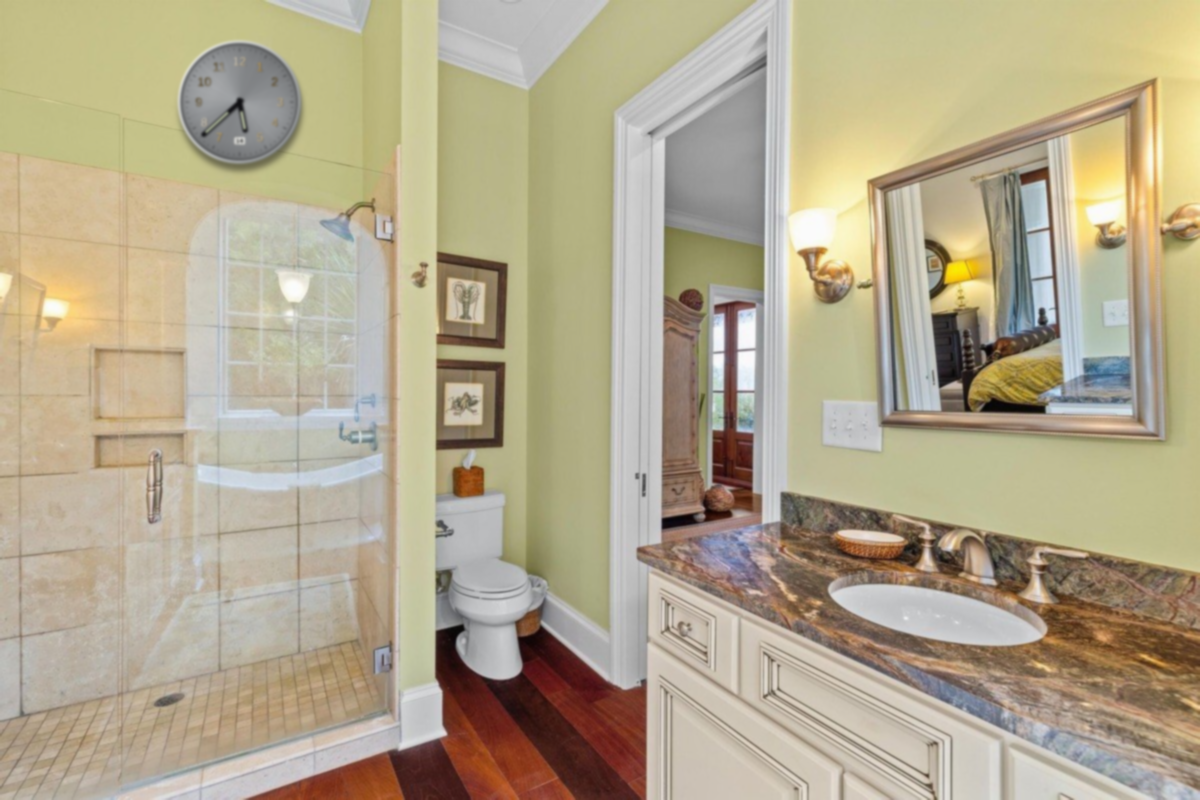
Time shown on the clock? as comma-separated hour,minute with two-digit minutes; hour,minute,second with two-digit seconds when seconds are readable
5,38
